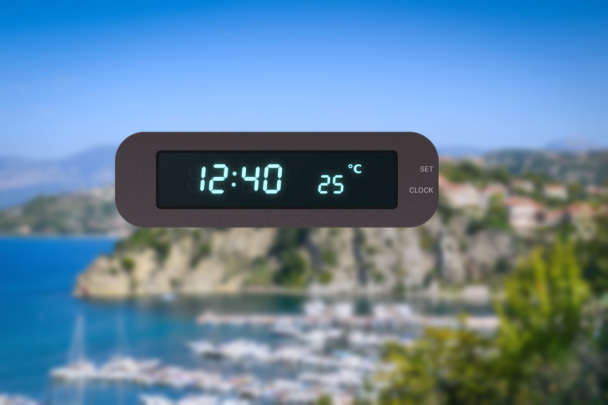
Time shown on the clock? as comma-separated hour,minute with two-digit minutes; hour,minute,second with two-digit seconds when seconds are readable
12,40
